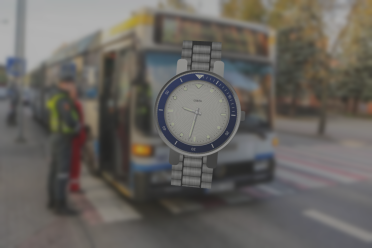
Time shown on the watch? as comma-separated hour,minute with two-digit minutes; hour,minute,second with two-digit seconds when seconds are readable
9,32
